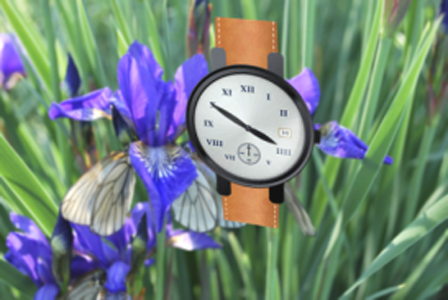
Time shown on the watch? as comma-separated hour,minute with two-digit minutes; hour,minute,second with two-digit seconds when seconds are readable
3,50
